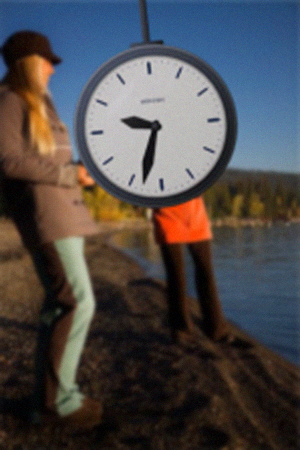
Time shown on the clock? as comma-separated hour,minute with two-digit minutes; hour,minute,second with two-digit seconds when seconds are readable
9,33
